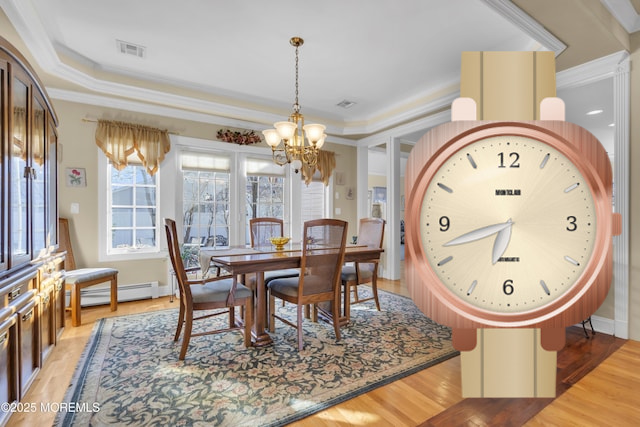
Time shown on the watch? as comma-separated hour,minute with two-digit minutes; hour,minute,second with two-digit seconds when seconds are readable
6,42
